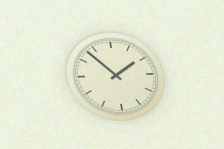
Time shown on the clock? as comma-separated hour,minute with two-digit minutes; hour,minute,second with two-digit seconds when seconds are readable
1,53
